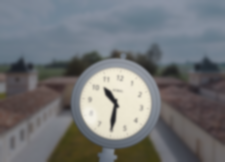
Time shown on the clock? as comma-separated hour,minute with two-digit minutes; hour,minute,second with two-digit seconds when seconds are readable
10,30
